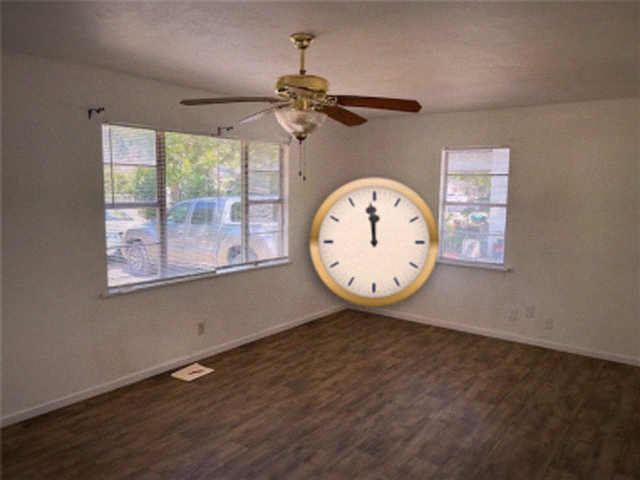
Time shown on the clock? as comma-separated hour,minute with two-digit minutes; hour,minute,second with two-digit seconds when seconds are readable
11,59
